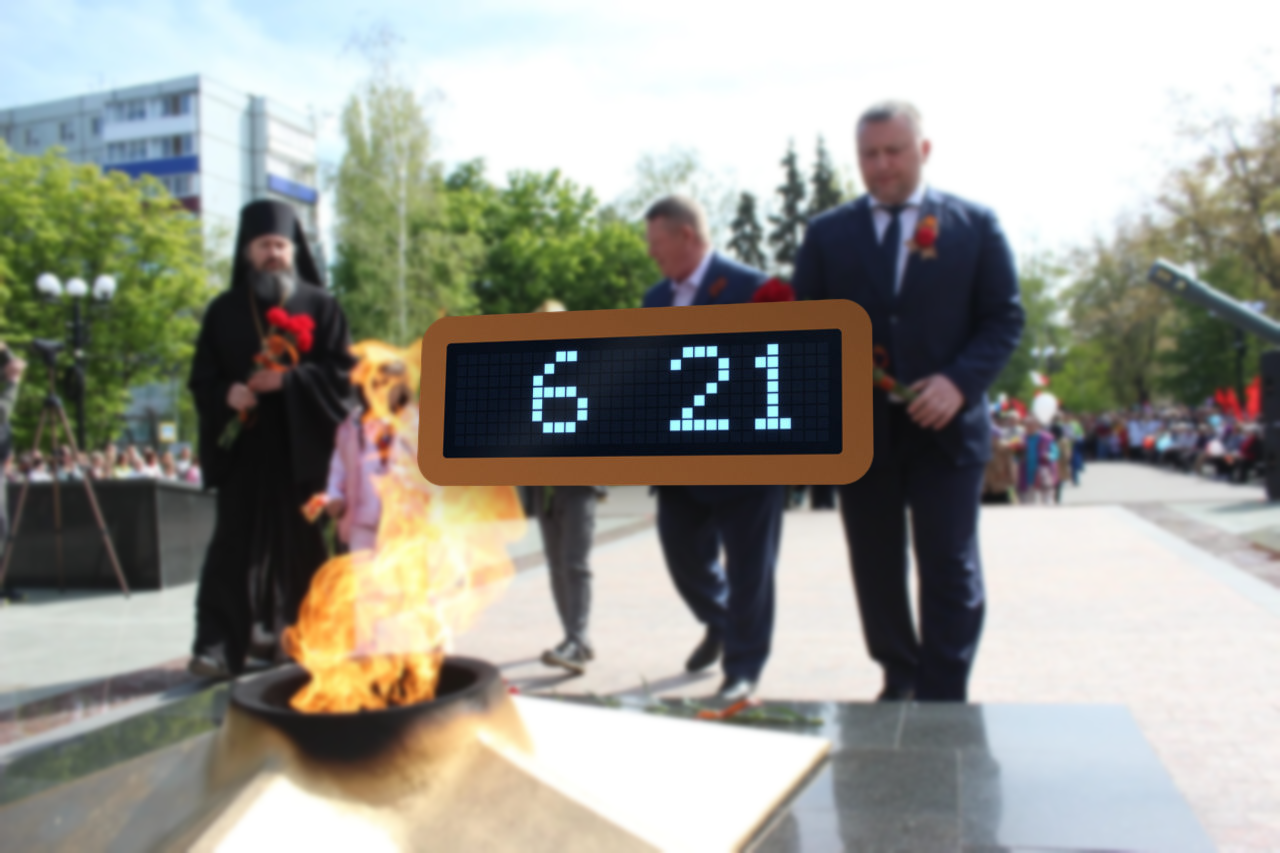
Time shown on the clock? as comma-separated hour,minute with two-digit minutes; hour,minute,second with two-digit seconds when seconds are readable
6,21
